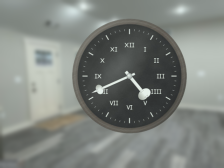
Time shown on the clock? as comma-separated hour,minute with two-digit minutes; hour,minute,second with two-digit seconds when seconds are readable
4,41
